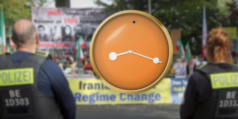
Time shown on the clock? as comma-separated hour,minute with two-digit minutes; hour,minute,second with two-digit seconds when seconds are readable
8,17
